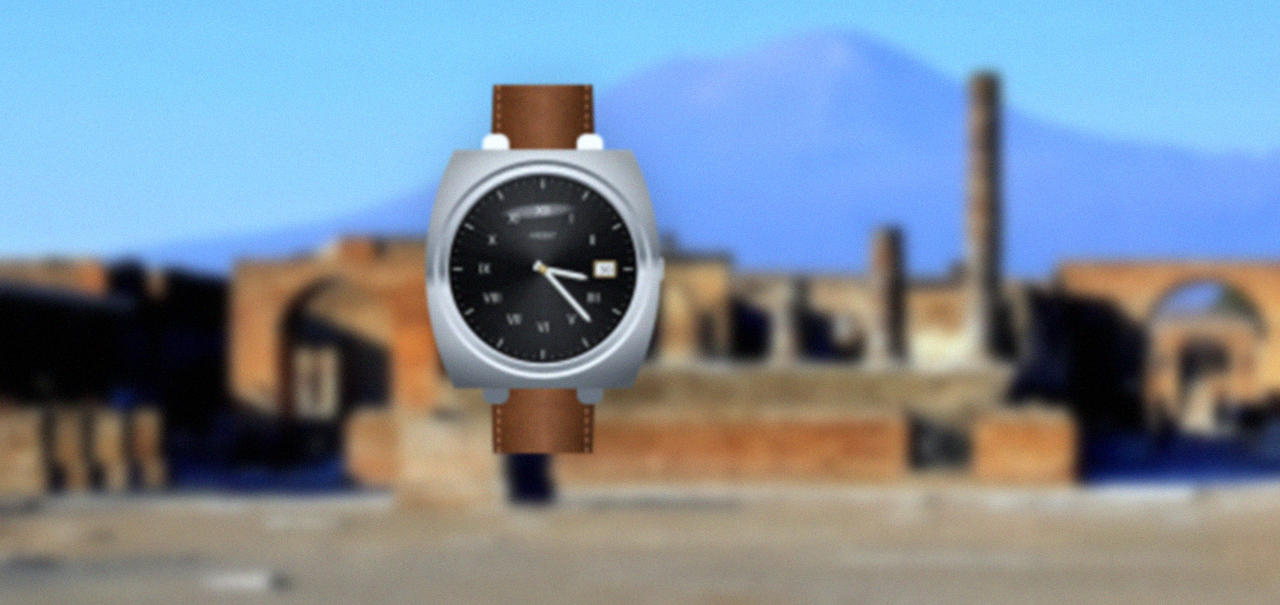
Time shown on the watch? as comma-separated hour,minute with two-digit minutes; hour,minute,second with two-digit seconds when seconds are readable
3,23
